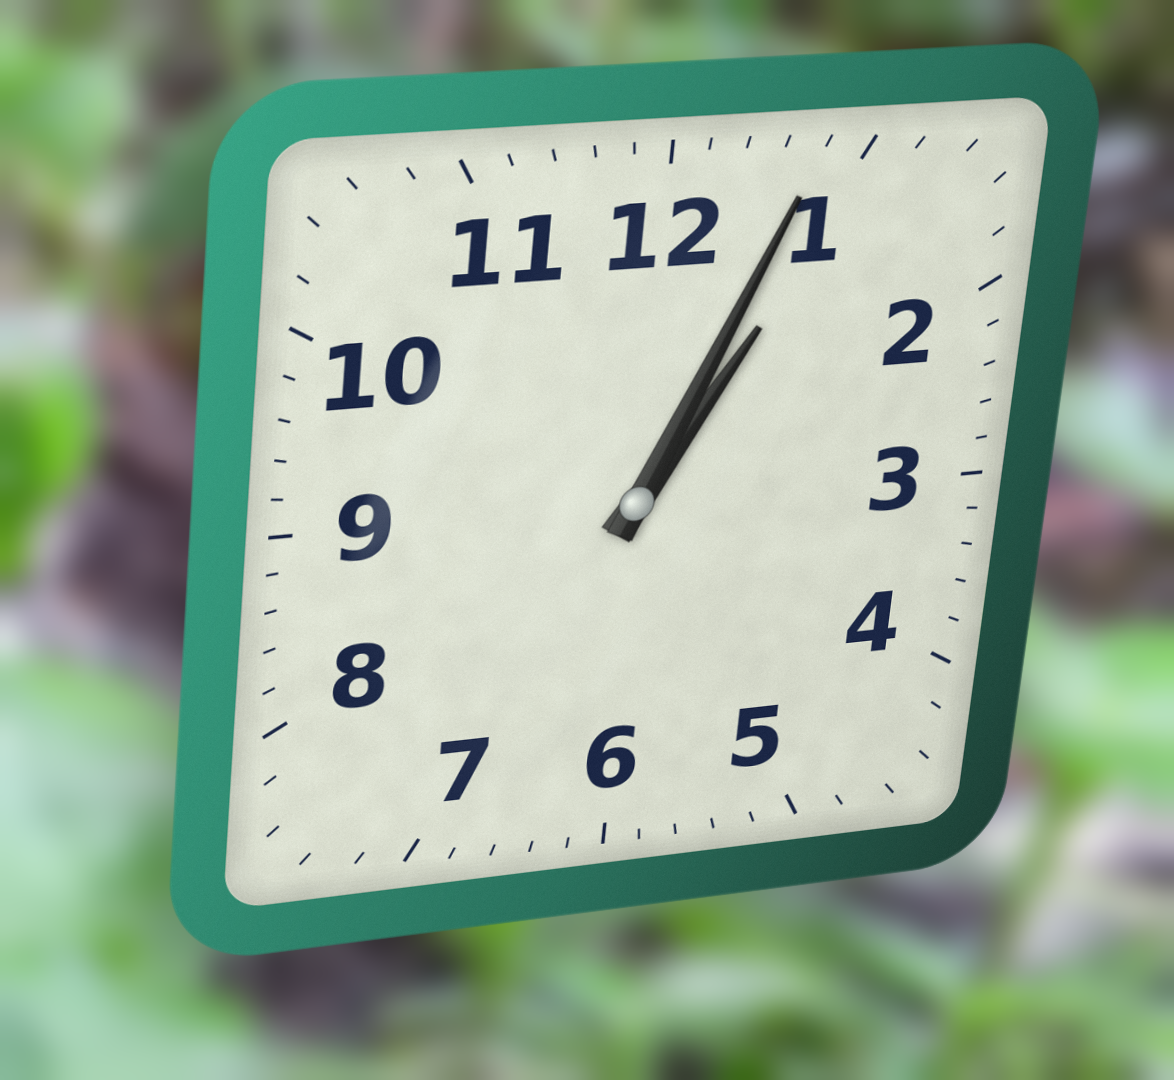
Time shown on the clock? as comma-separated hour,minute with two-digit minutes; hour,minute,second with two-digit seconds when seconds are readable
1,04
